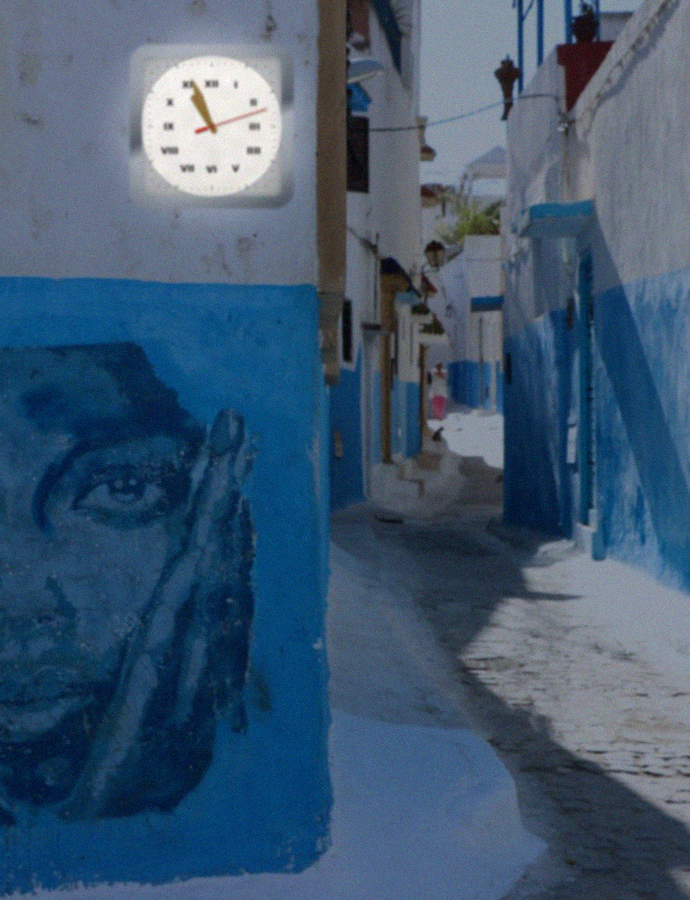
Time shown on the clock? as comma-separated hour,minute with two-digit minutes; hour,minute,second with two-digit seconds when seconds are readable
10,56,12
